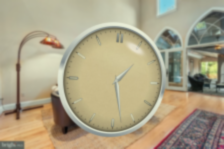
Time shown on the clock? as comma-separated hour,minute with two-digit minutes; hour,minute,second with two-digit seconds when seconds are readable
1,28
